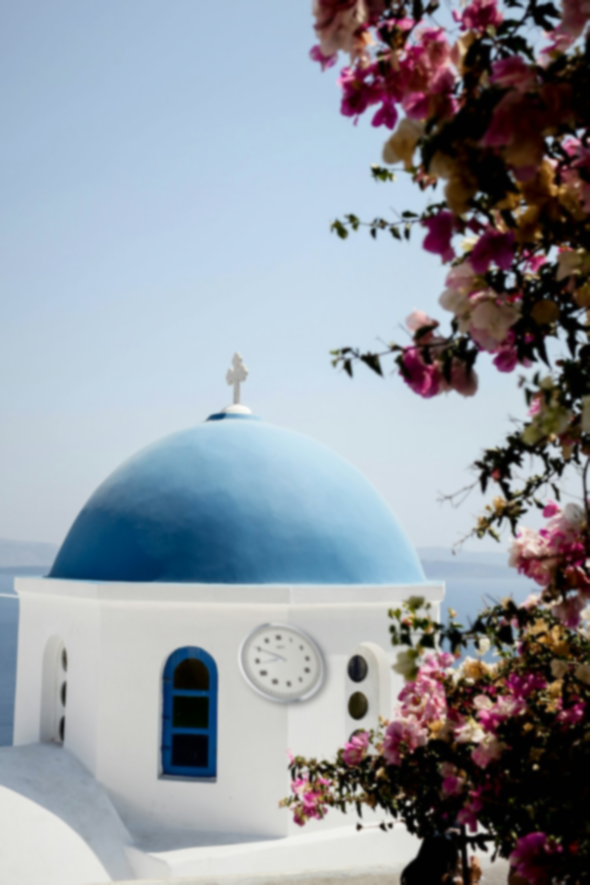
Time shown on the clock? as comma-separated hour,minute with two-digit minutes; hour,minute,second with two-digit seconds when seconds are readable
8,50
